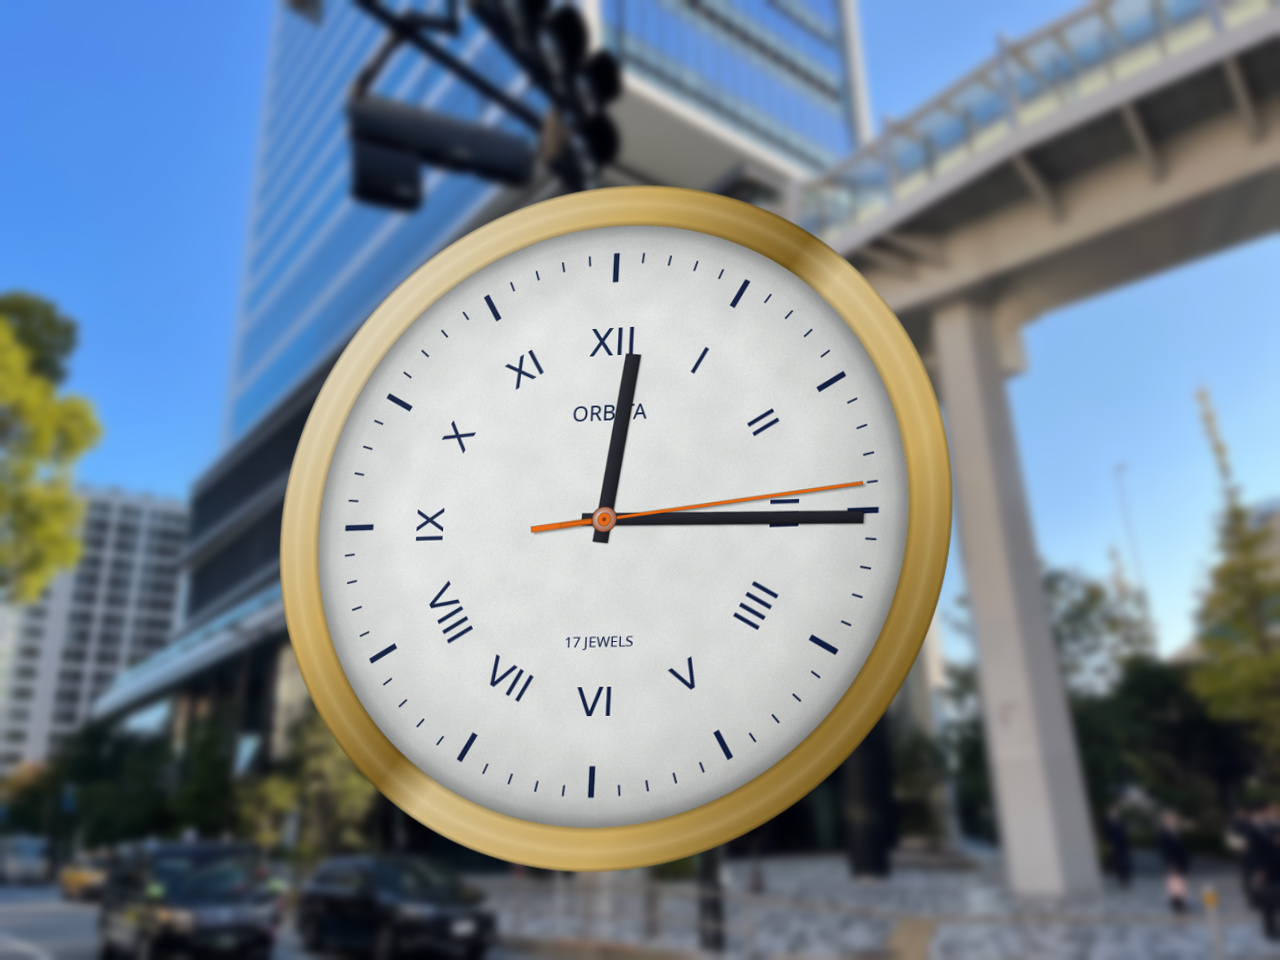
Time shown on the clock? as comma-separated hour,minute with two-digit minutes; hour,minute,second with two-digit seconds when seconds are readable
12,15,14
